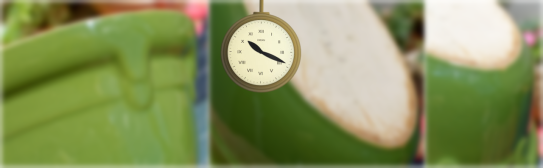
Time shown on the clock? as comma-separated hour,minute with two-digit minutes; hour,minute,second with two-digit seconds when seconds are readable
10,19
